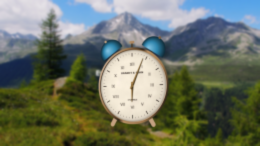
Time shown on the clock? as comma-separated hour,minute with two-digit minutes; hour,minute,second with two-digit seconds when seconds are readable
6,04
